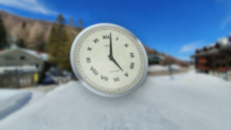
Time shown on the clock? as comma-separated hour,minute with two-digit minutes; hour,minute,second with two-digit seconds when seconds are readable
5,02
